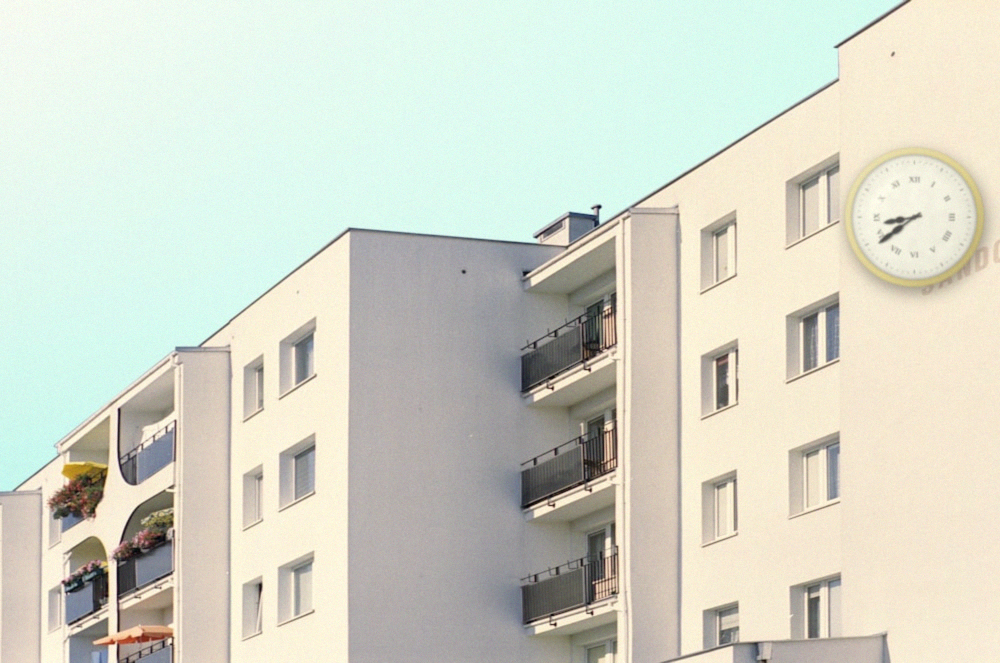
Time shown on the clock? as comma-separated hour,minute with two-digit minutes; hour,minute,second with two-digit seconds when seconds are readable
8,39
